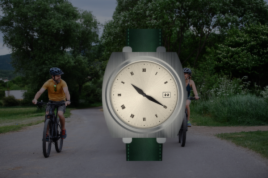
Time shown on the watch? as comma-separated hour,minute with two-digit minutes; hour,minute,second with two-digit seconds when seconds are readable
10,20
